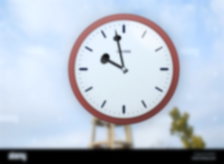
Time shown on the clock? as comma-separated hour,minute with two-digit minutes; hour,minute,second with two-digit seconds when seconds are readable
9,58
